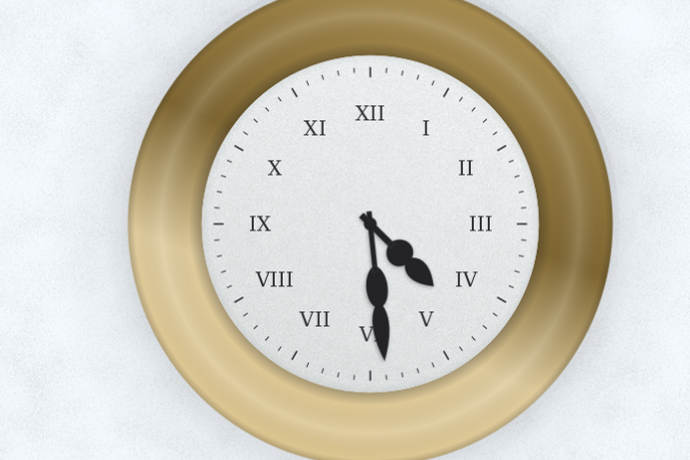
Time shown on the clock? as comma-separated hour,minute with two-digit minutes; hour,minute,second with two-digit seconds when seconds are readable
4,29
